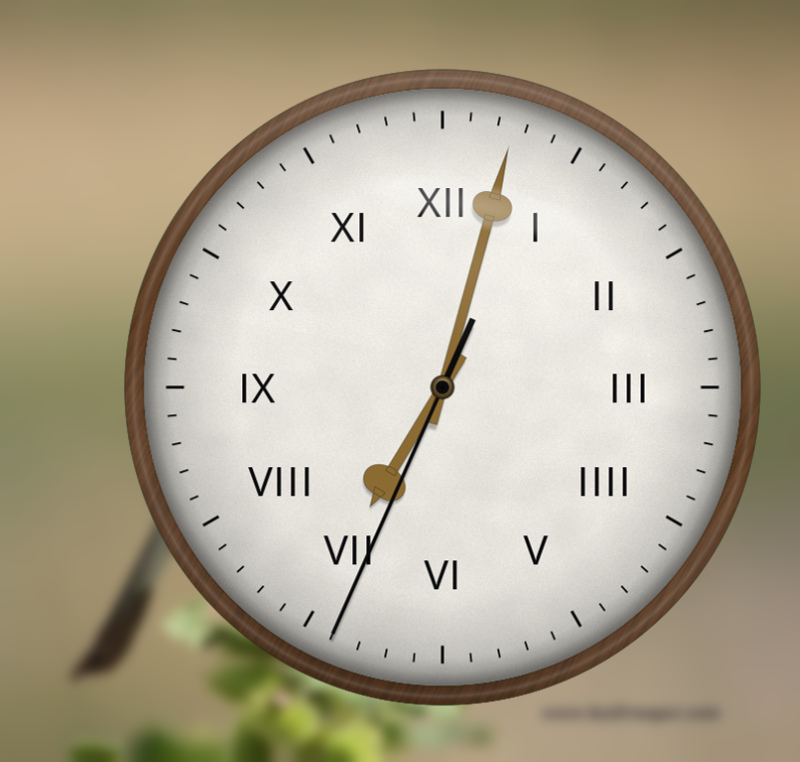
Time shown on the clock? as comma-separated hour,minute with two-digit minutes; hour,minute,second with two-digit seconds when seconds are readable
7,02,34
